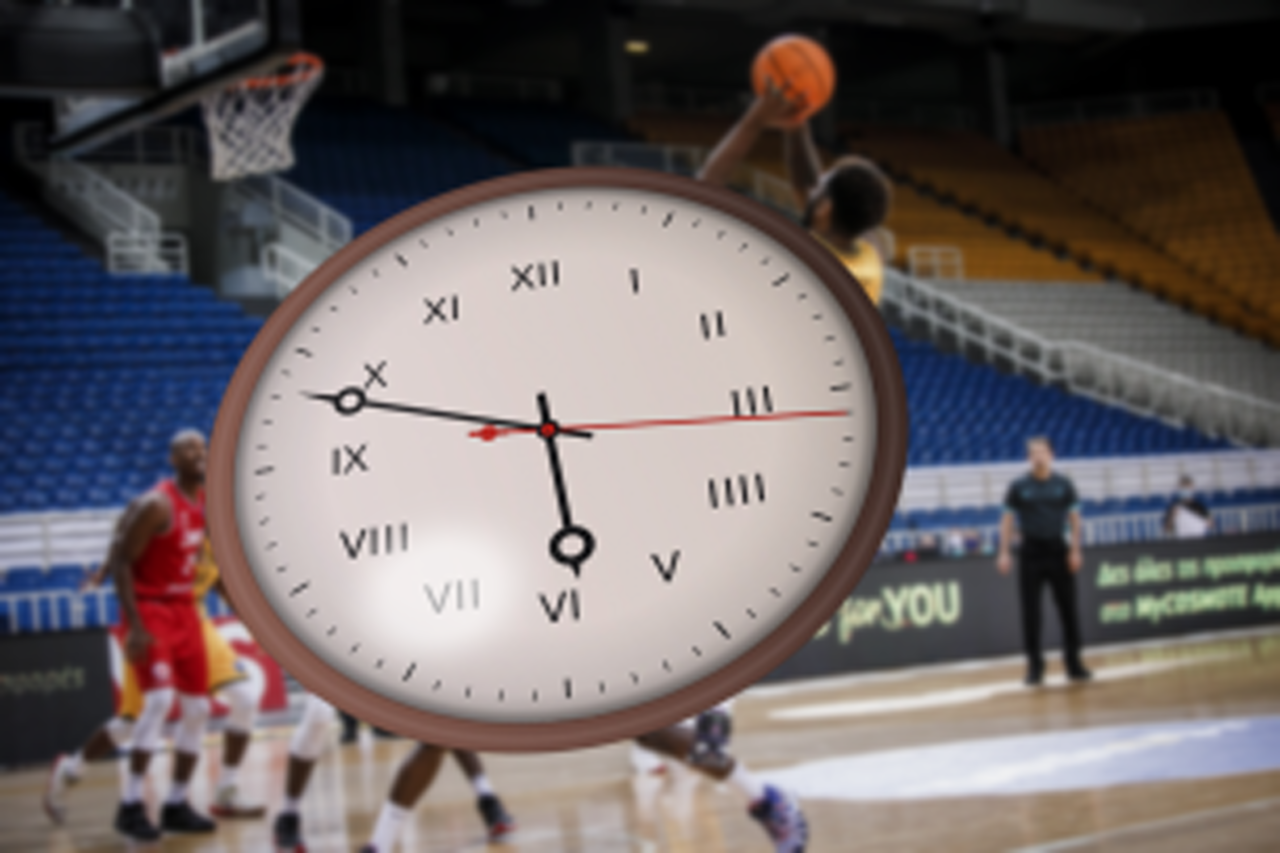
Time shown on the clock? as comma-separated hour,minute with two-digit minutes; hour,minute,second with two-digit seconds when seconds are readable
5,48,16
